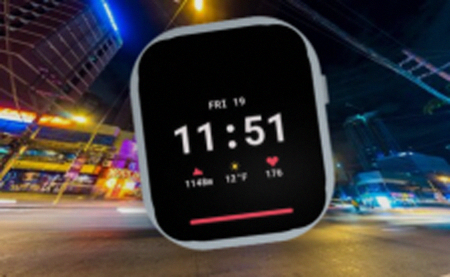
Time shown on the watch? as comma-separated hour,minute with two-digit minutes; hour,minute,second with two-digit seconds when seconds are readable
11,51
